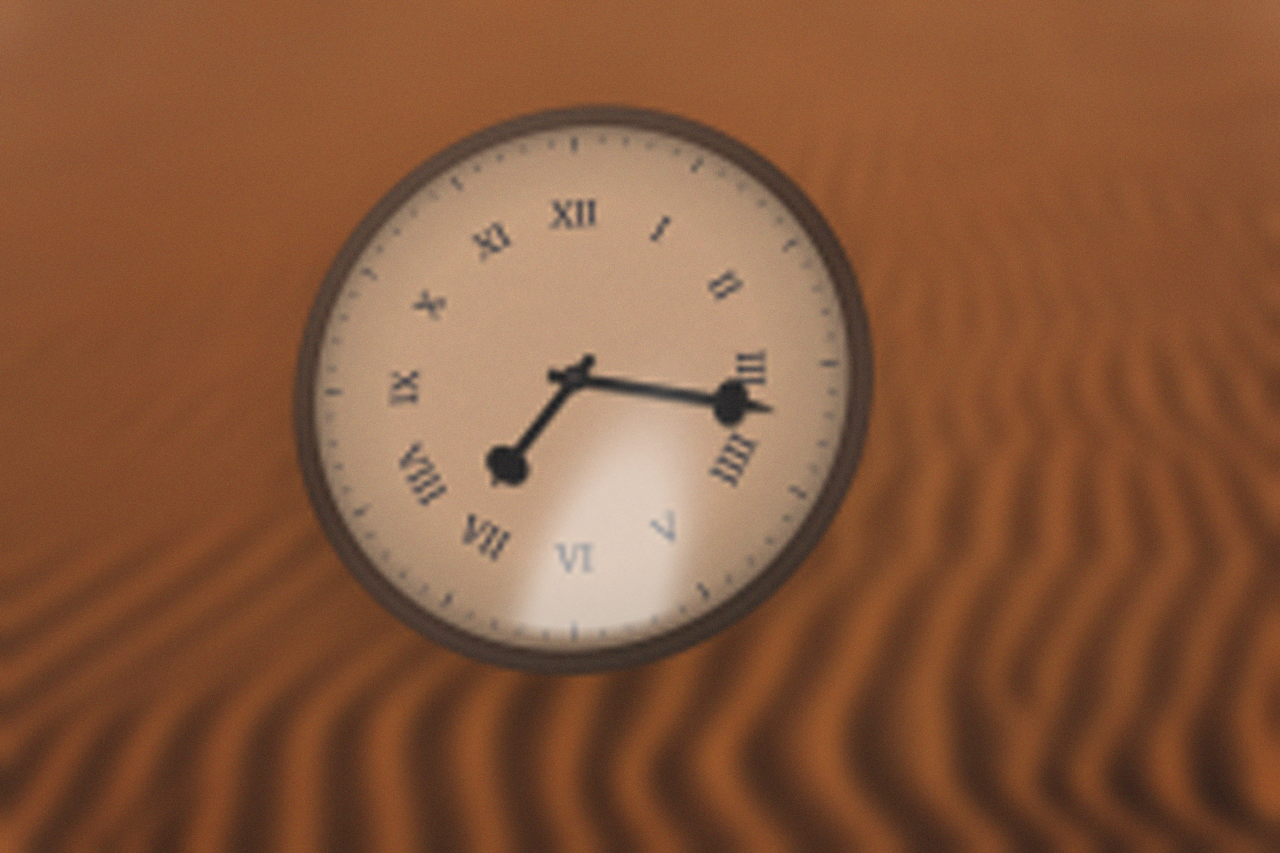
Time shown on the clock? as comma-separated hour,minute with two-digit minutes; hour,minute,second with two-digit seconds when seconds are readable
7,17
